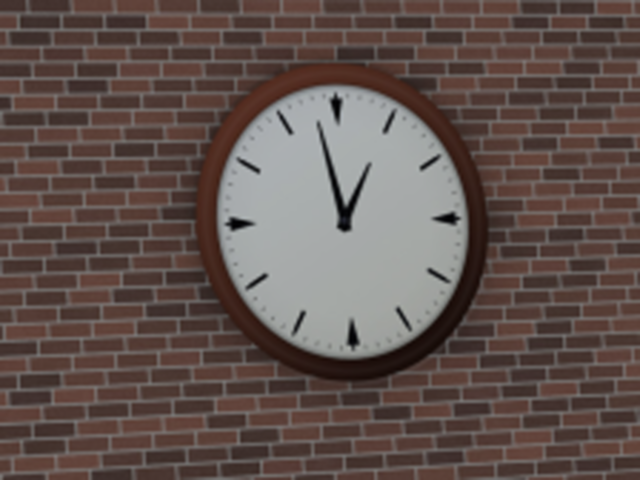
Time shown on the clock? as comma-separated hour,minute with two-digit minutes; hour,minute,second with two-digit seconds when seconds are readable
12,58
